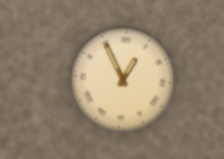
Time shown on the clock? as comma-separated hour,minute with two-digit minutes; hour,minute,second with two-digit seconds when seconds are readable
12,55
